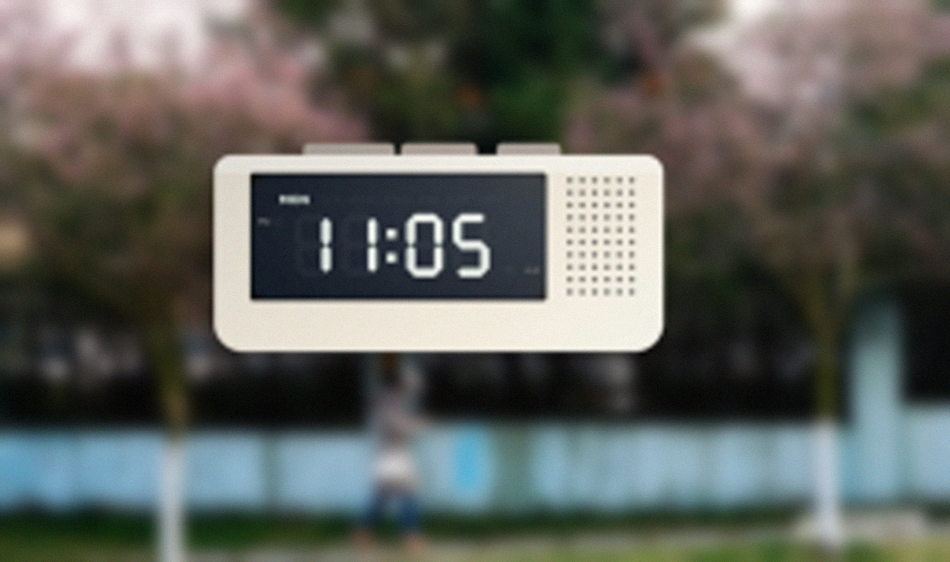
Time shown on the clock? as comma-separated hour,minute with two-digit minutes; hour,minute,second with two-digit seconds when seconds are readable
11,05
